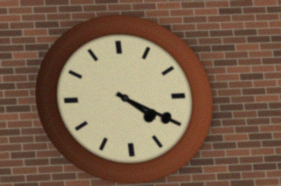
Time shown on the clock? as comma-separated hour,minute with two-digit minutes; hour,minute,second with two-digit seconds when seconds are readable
4,20
